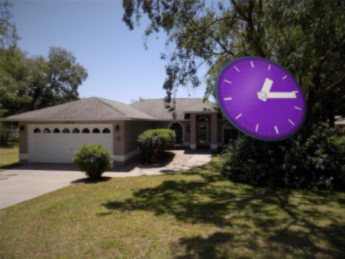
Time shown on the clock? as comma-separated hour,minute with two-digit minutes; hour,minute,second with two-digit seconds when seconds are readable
1,16
